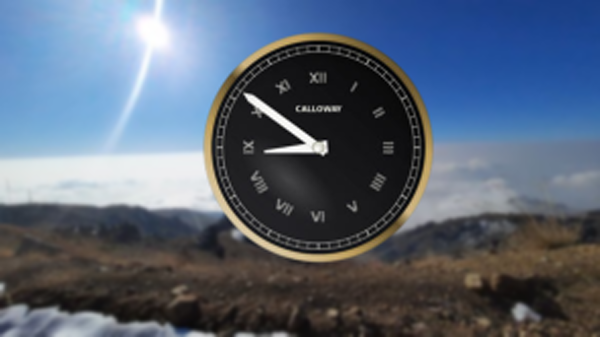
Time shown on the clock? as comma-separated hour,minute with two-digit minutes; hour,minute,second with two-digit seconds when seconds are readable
8,51
